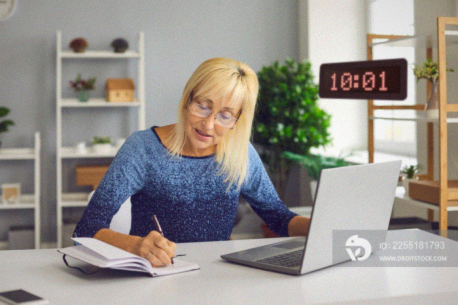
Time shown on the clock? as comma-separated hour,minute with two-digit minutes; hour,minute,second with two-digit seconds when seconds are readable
10,01
